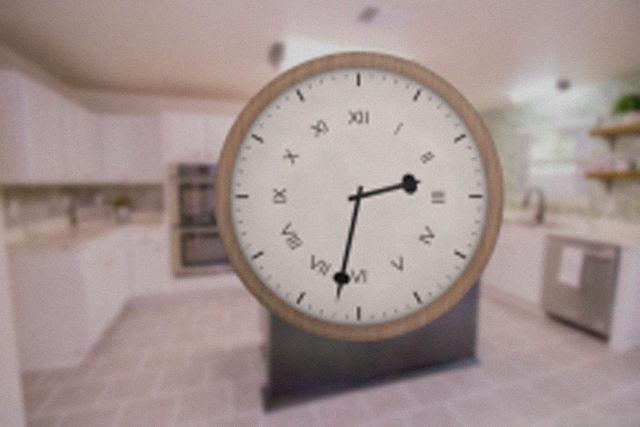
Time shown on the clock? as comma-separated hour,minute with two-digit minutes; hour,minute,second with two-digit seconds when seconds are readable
2,32
